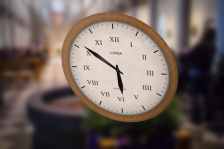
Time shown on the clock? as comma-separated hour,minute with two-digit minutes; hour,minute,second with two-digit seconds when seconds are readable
5,51
